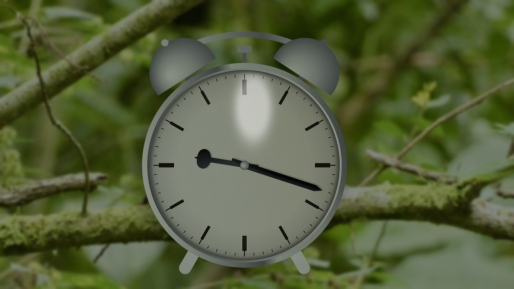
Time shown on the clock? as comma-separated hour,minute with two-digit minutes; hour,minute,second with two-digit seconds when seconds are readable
9,18
